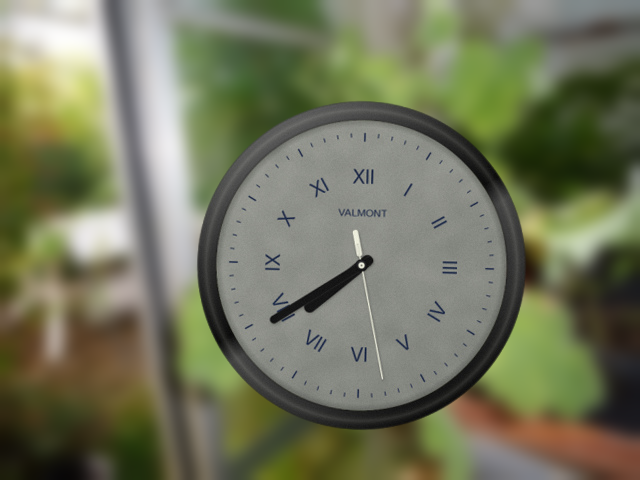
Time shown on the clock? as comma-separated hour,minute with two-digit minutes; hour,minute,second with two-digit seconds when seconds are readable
7,39,28
